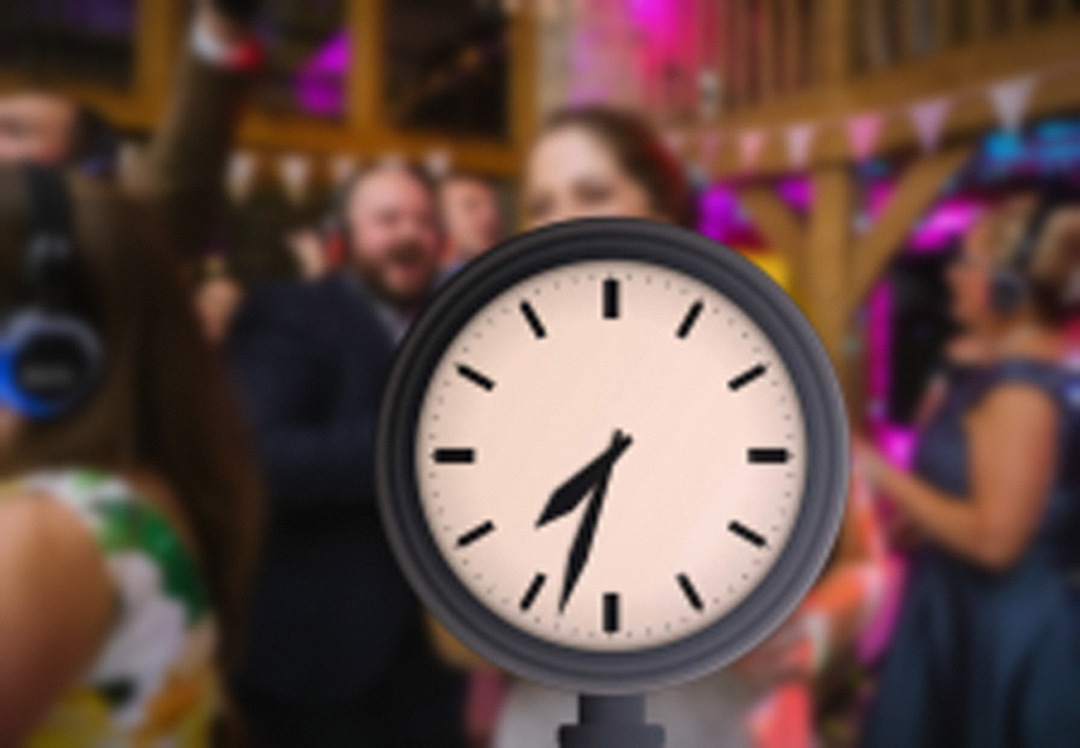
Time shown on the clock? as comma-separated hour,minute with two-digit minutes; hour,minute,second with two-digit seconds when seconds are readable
7,33
